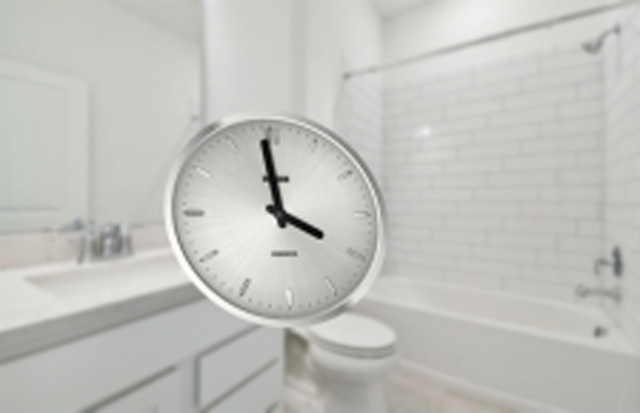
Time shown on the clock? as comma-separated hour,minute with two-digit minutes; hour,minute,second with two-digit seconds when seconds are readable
3,59
